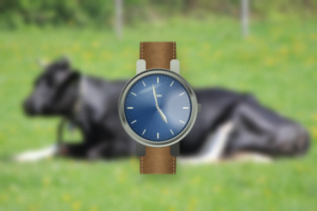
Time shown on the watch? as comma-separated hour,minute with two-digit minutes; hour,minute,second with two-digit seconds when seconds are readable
4,58
